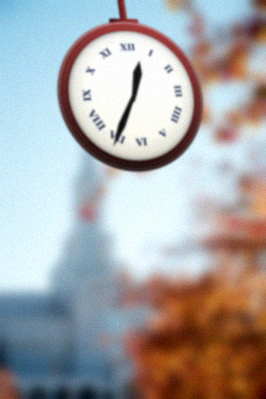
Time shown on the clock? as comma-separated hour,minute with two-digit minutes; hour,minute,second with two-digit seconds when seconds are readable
12,35
